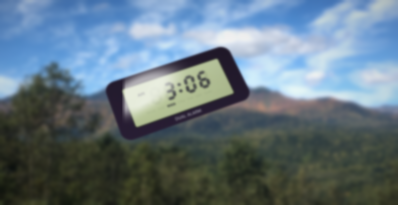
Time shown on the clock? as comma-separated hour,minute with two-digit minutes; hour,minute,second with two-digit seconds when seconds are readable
3,06
